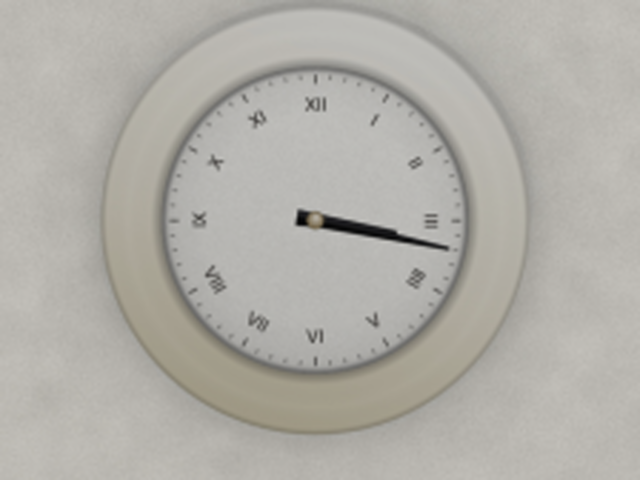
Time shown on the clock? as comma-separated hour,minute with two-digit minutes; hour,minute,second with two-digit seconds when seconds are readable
3,17
